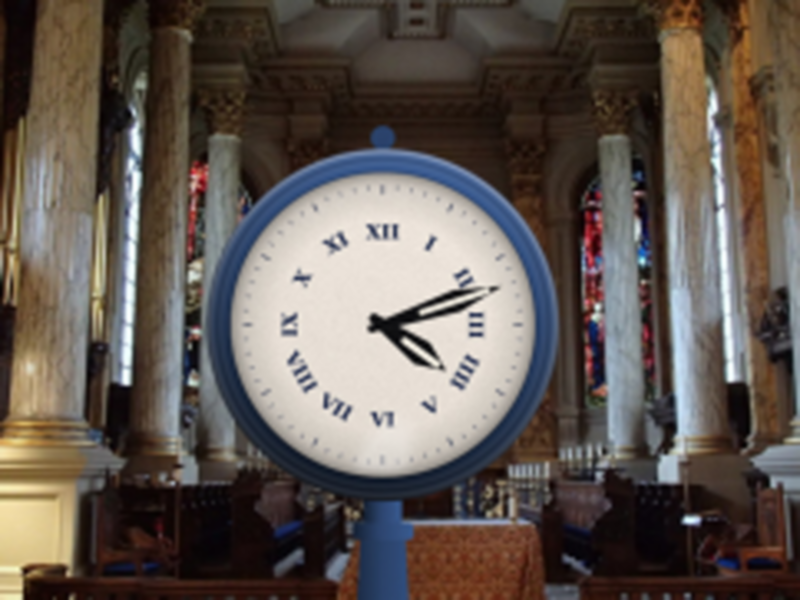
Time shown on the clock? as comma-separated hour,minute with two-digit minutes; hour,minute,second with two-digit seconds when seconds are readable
4,12
